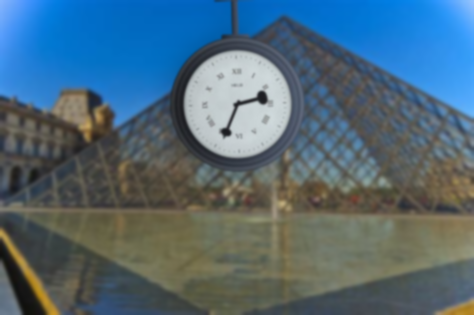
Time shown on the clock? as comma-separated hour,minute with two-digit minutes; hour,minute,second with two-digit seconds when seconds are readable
2,34
